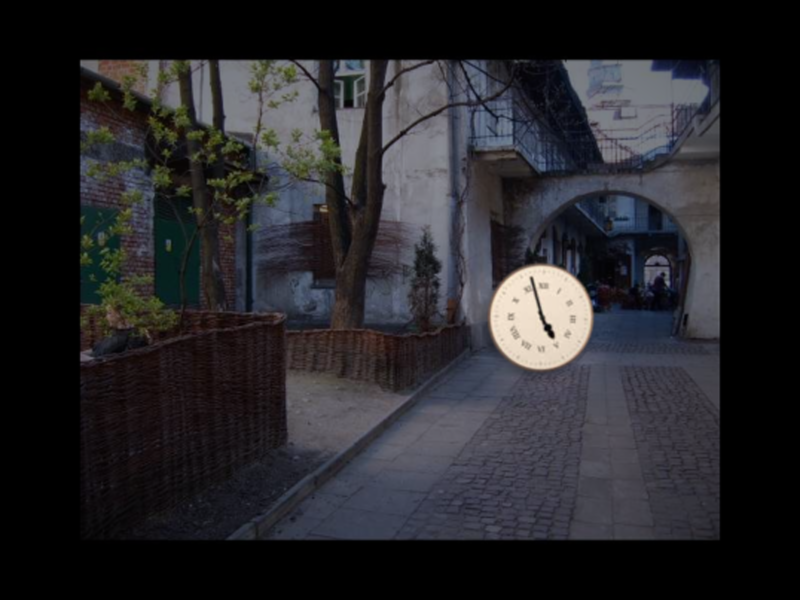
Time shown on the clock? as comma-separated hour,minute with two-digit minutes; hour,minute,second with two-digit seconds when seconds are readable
4,57
